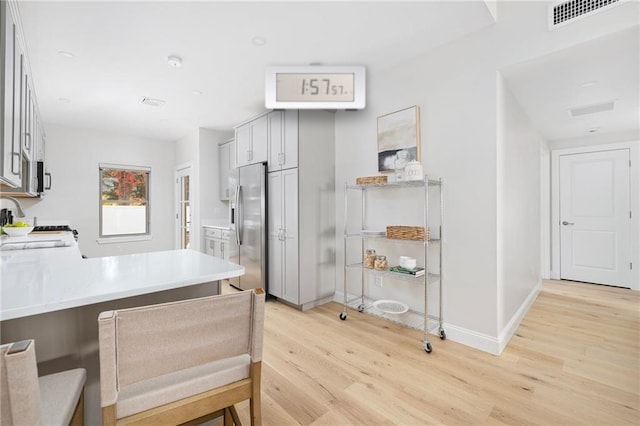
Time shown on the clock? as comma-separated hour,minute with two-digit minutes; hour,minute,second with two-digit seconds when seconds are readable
1,57
